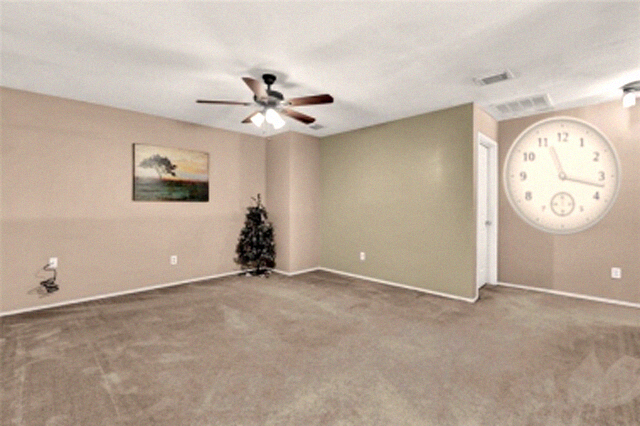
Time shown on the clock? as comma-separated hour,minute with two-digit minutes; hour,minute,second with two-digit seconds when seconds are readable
11,17
